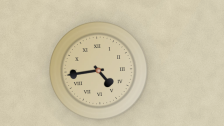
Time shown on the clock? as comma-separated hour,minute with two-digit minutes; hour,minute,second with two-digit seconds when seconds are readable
4,44
